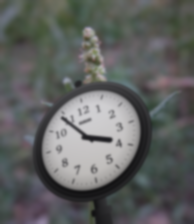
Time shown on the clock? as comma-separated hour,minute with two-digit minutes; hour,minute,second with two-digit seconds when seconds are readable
3,54
